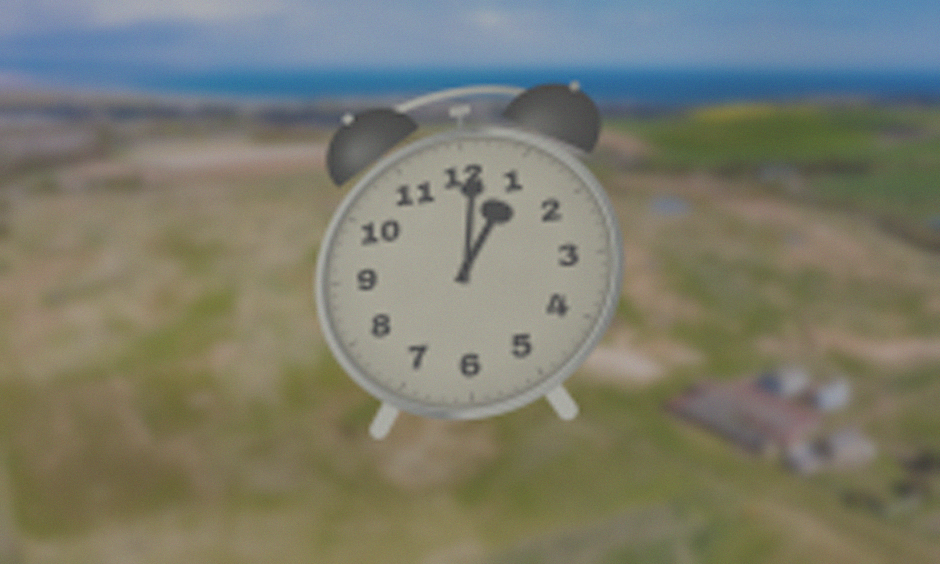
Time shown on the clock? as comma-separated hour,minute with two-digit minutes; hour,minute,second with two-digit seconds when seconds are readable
1,01
